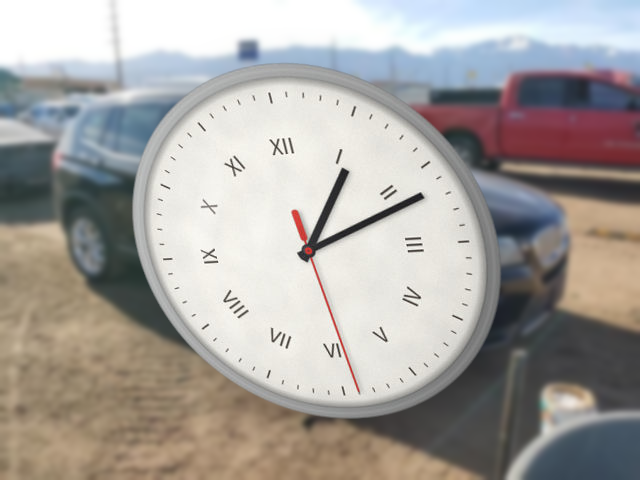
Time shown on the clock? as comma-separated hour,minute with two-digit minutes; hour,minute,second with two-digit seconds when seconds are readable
1,11,29
